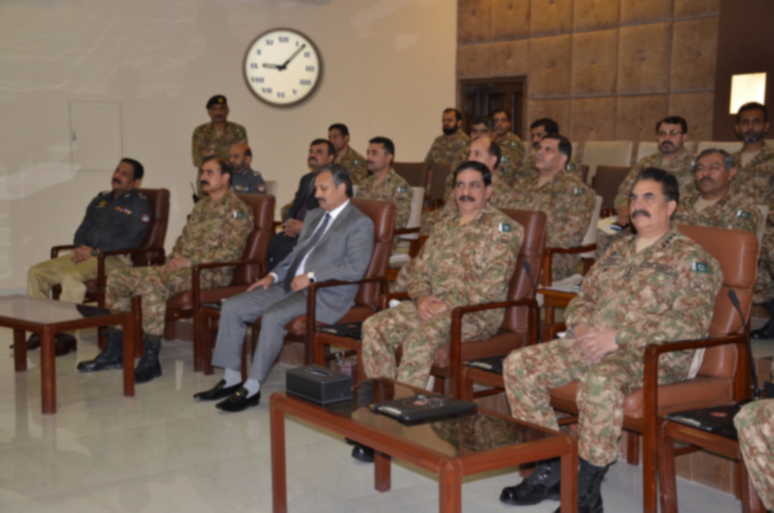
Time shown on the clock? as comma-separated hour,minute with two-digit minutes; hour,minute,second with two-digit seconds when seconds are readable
9,07
